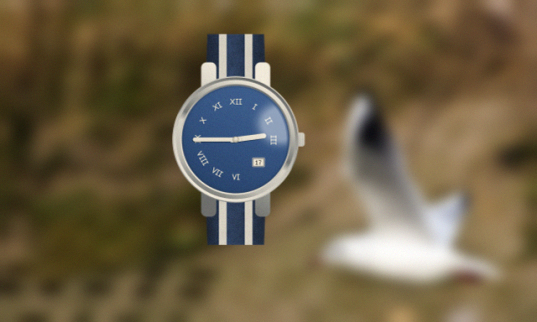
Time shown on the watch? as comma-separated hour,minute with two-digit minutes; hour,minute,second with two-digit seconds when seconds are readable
2,45
